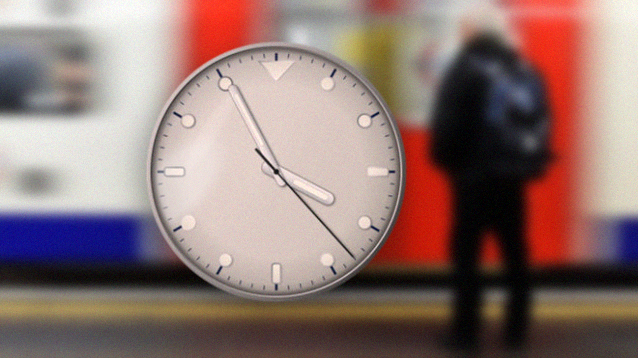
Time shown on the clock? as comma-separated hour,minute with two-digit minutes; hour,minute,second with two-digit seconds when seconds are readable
3,55,23
